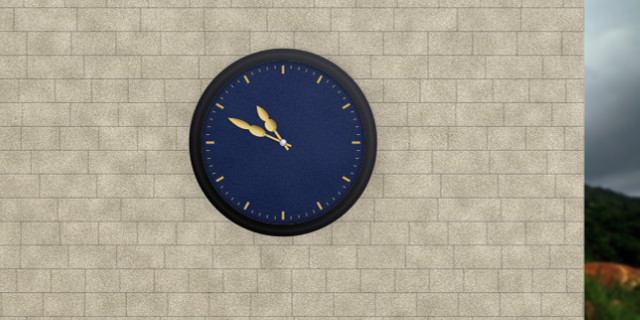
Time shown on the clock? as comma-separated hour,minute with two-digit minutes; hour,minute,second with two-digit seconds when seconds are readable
10,49
